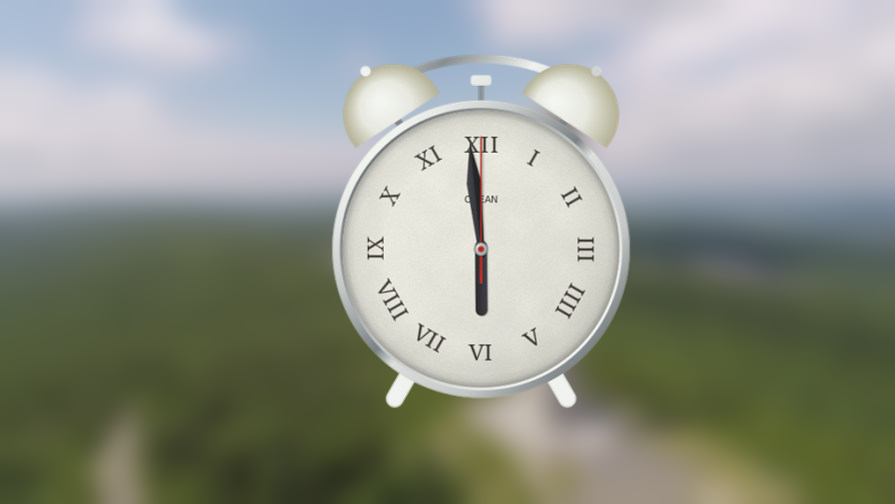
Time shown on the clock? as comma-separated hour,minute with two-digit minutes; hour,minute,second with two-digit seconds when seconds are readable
5,59,00
